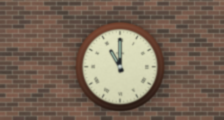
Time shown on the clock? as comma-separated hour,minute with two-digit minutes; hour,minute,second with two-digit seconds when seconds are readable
11,00
